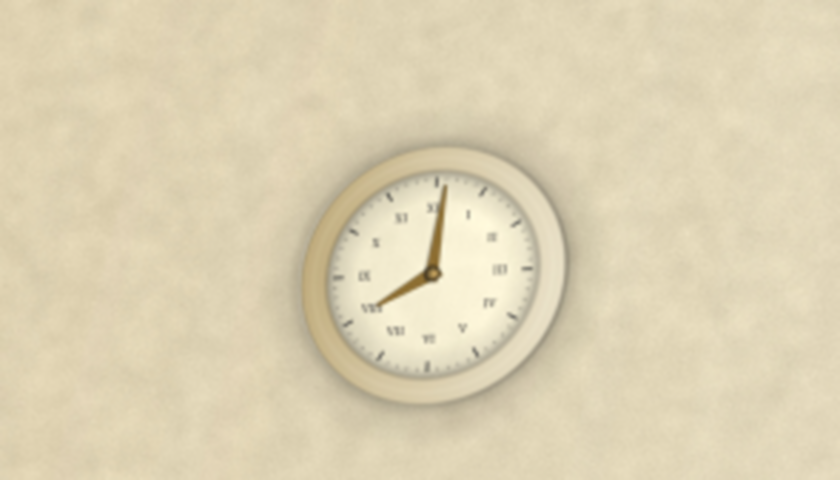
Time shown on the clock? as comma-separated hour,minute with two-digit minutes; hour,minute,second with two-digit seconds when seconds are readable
8,01
